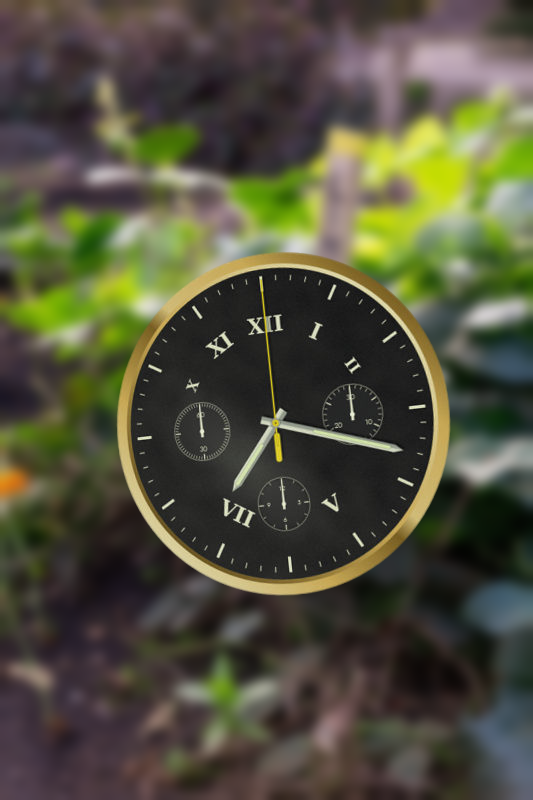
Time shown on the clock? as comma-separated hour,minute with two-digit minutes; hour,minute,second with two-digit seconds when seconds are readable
7,18
